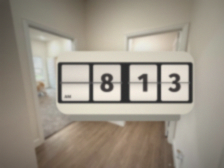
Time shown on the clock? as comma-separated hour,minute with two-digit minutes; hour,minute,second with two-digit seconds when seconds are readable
8,13
